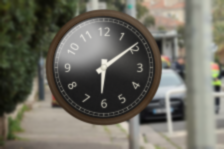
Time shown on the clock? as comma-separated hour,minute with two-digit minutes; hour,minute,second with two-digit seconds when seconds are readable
6,09
